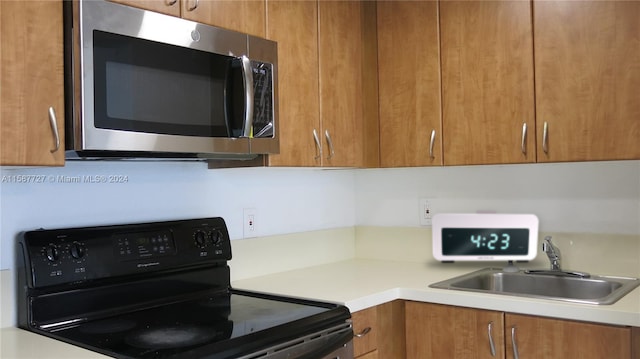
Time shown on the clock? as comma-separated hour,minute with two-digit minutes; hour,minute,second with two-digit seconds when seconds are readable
4,23
